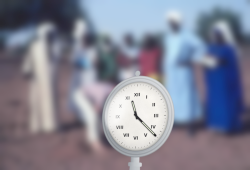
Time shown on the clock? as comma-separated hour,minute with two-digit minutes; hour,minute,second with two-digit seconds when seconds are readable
11,22
